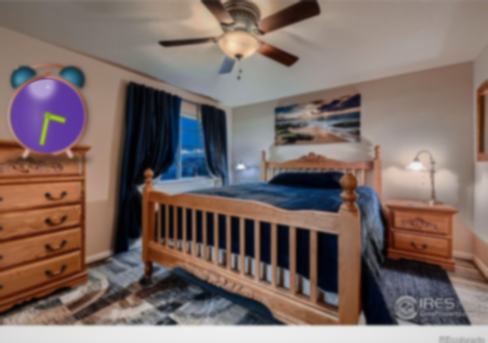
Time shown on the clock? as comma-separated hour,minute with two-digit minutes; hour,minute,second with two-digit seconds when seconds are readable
3,32
